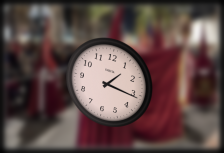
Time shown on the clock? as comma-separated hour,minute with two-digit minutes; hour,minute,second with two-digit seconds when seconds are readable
1,16
